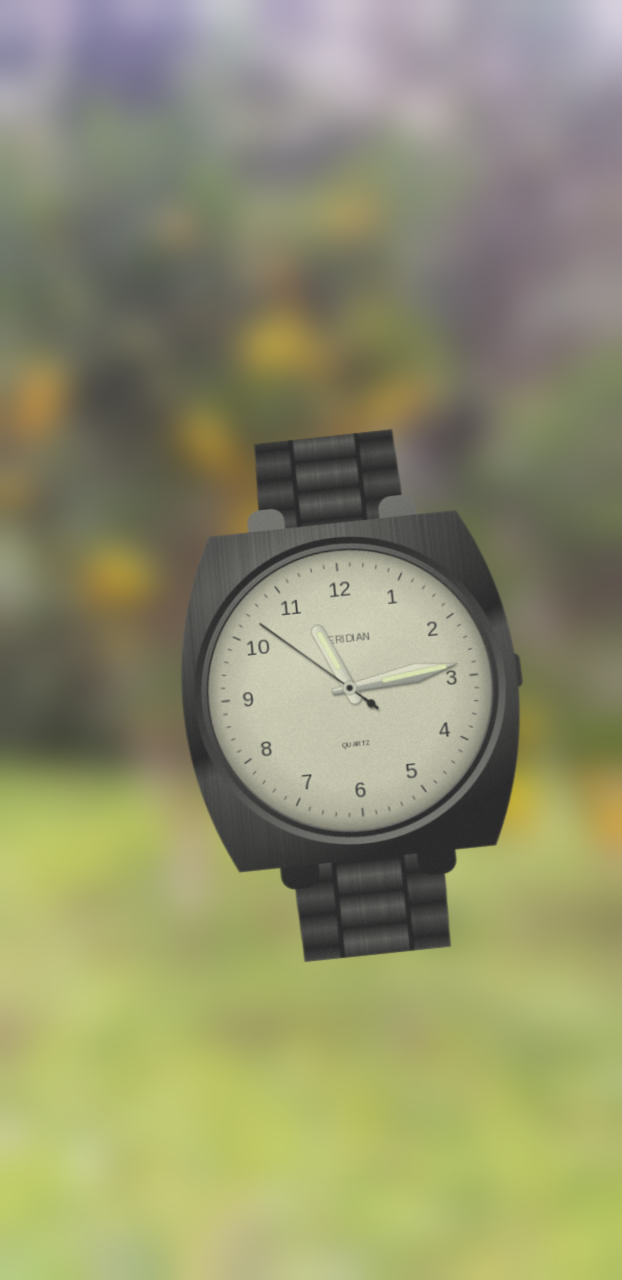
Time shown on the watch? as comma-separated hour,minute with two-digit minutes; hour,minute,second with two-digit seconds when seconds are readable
11,13,52
